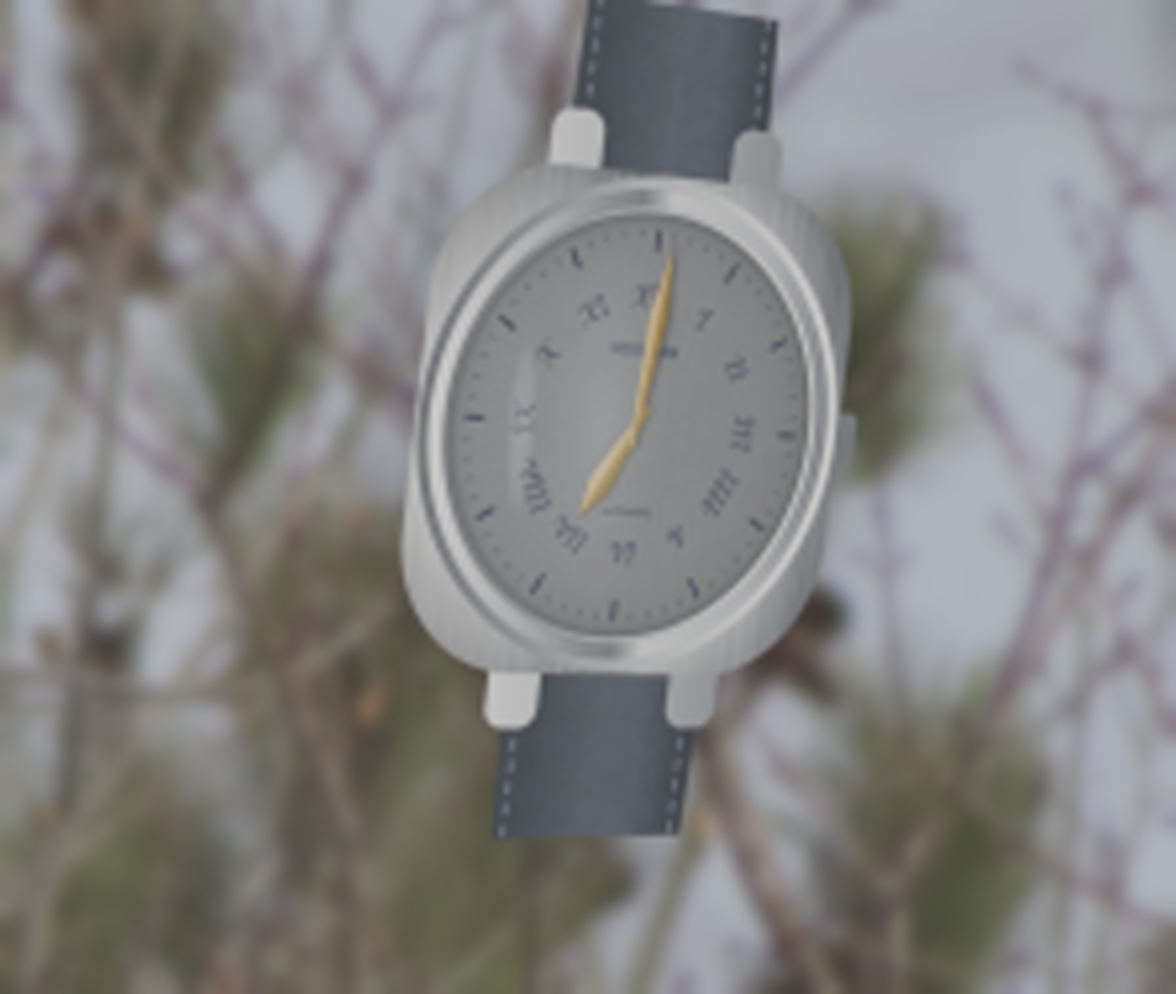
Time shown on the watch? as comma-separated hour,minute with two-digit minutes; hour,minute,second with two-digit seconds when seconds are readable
7,01
